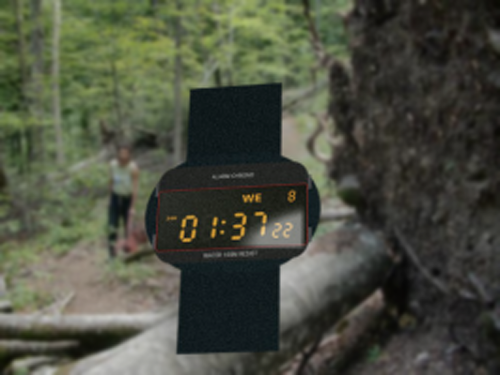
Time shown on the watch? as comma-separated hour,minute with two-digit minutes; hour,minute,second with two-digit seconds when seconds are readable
1,37,22
